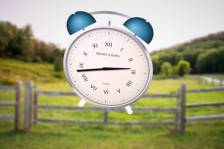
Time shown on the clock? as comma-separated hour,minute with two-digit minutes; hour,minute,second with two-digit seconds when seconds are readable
2,43
